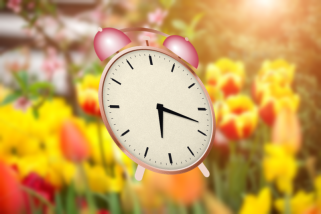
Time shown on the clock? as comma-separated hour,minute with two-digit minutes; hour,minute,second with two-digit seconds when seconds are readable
6,18
